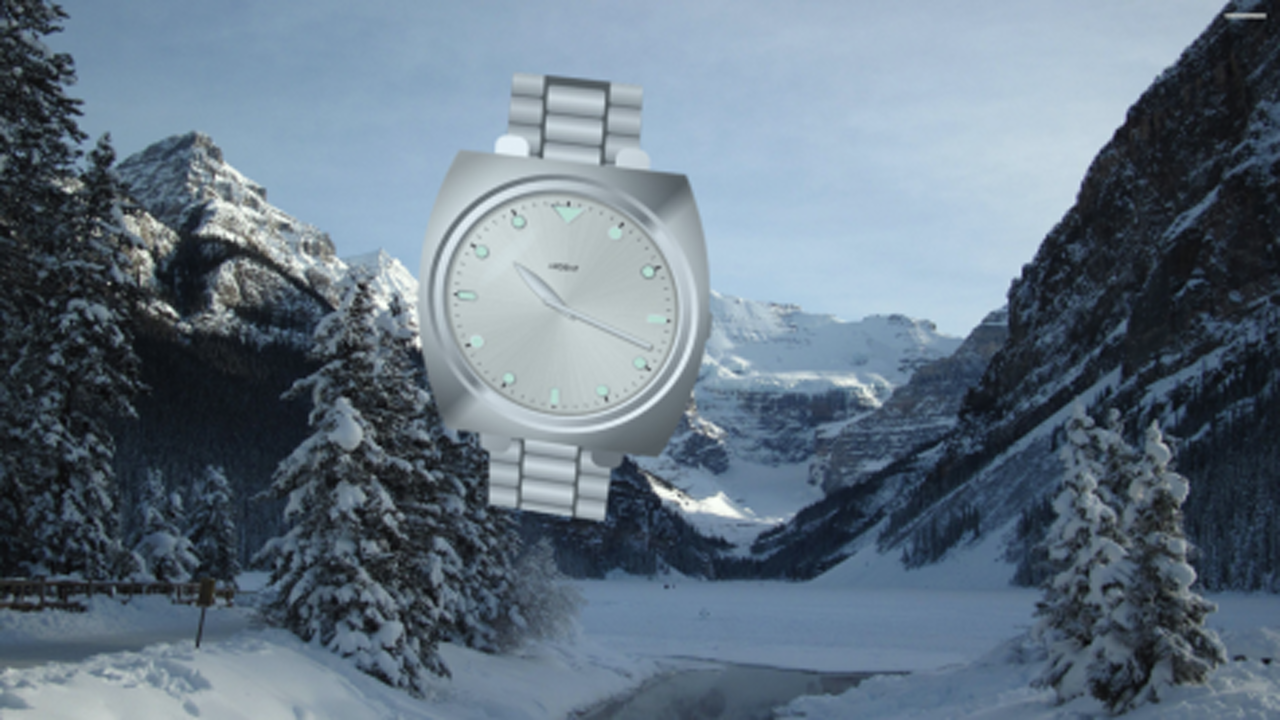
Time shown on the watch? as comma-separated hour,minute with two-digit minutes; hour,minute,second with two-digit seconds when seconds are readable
10,18
